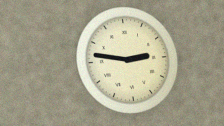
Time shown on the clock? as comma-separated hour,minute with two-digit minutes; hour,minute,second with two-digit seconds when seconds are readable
2,47
